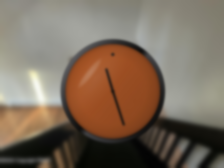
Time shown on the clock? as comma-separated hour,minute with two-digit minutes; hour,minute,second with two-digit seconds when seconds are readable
11,27
